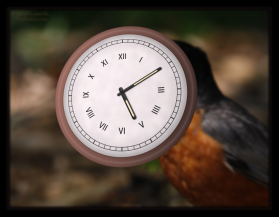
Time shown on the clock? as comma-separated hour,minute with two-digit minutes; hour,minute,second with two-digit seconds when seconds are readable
5,10
